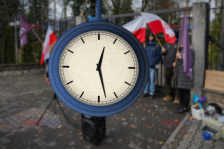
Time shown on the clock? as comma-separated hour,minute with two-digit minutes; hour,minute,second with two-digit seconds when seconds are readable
12,28
